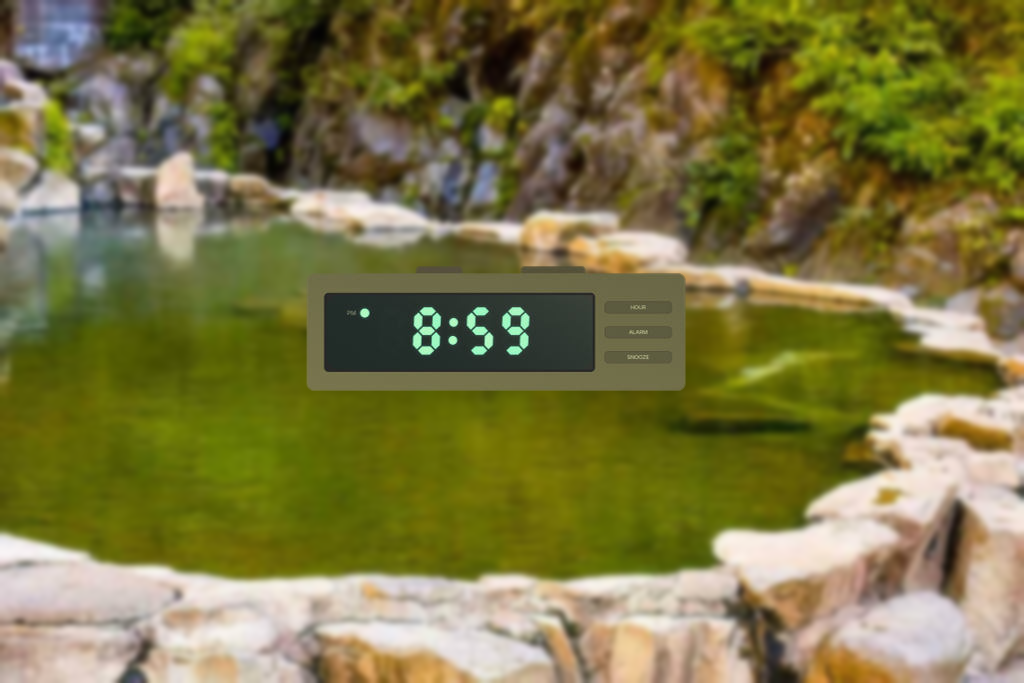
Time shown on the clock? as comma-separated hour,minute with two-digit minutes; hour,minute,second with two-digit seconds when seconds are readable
8,59
